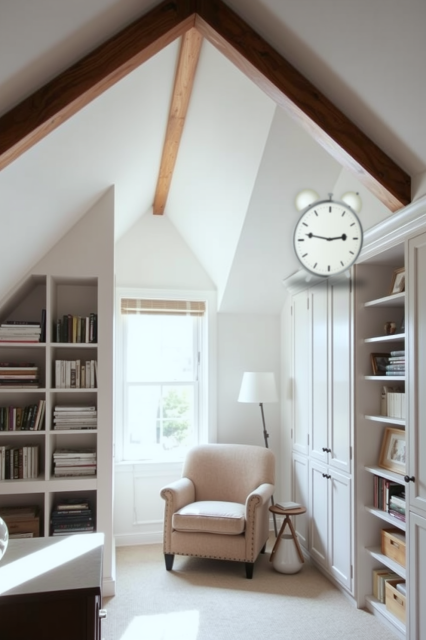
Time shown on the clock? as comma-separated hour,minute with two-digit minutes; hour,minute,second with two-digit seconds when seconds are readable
2,47
